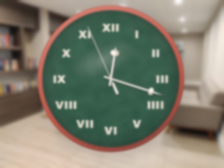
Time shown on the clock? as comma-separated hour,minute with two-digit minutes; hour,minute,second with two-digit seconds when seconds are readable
12,17,56
